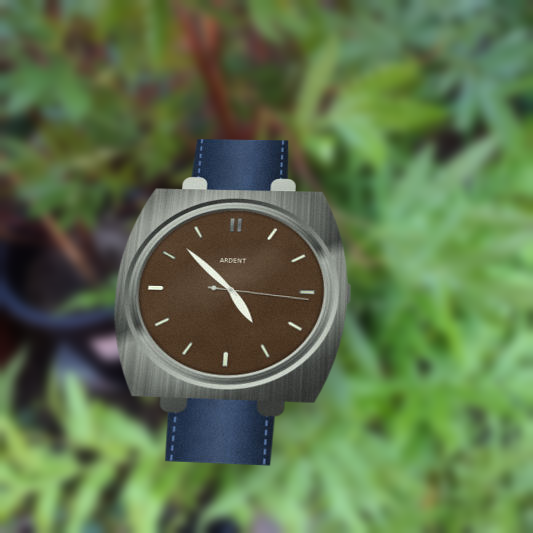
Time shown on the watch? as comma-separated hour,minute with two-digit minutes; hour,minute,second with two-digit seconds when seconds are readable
4,52,16
